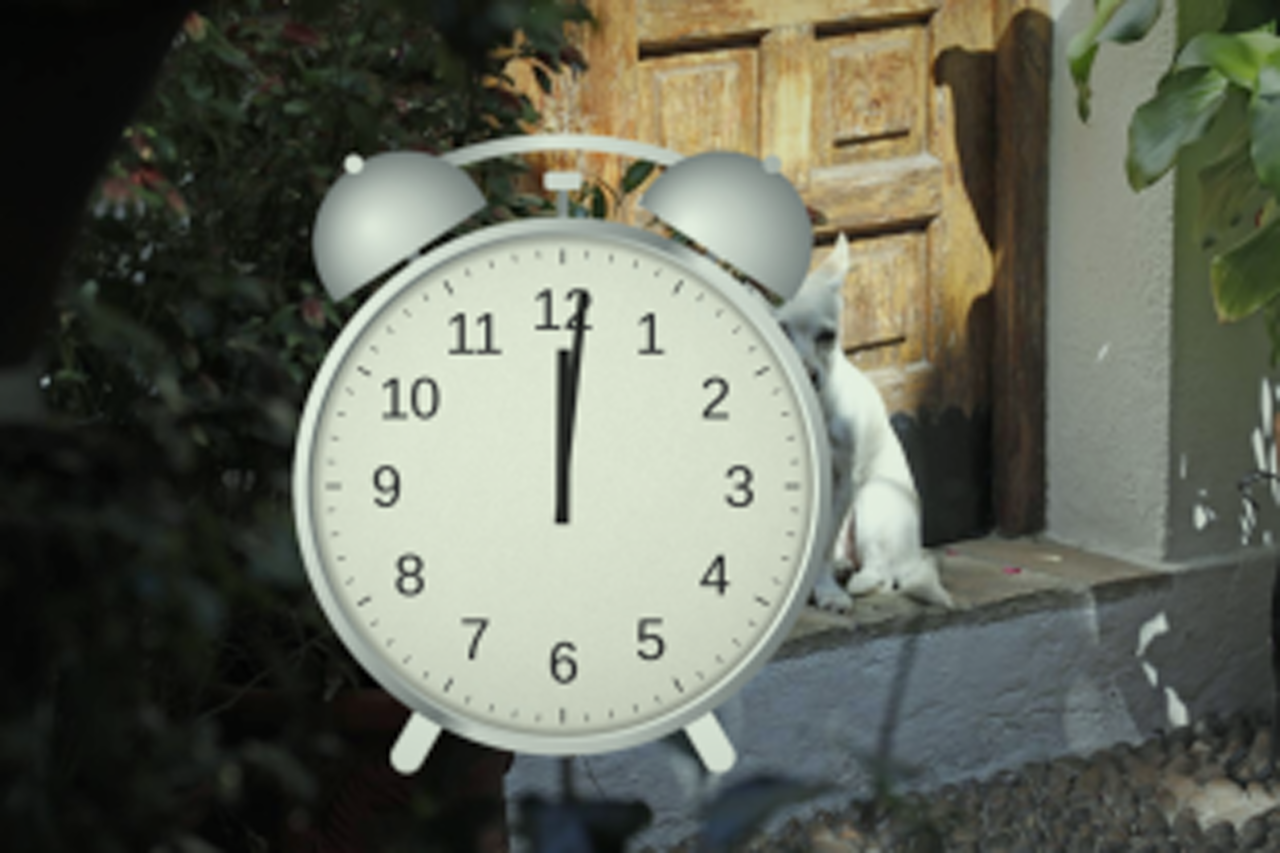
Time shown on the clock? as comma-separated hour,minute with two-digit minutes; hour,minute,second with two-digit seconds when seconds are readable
12,01
